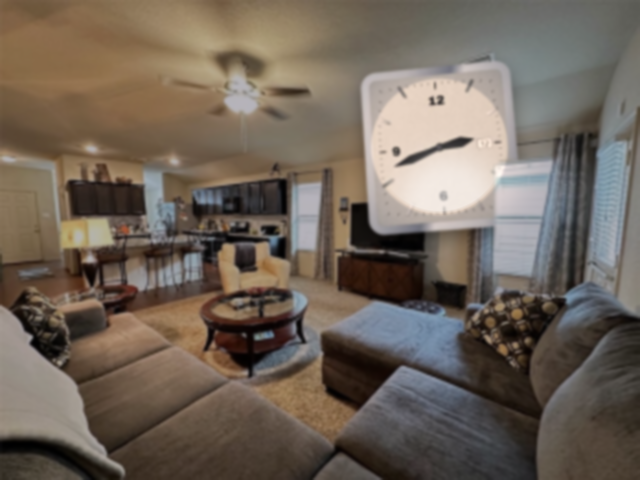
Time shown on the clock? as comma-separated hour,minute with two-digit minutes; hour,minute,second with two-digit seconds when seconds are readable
2,42
